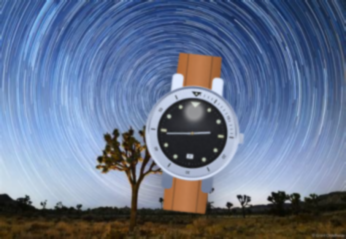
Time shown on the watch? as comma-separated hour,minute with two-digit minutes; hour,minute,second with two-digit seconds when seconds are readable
2,44
